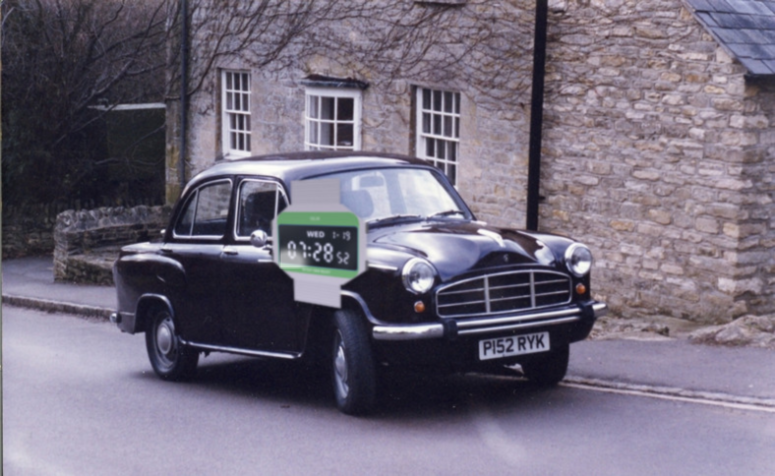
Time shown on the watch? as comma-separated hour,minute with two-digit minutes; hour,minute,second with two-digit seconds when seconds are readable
7,28,52
